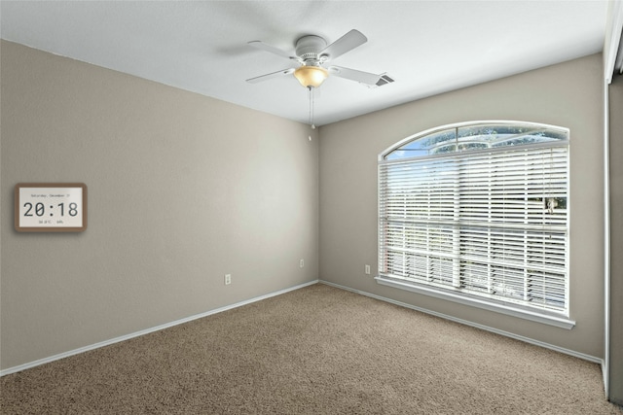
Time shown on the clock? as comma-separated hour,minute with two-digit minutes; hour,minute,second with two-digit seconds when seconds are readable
20,18
